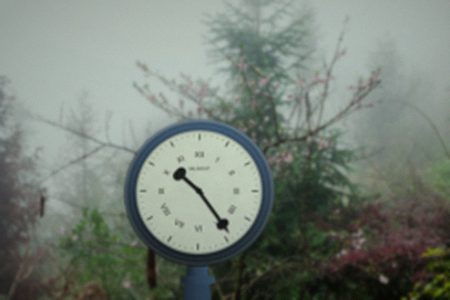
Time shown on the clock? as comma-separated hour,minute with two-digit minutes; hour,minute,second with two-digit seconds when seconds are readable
10,24
